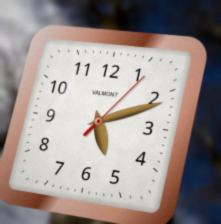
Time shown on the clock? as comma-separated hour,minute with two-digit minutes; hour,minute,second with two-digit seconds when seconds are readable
5,11,06
